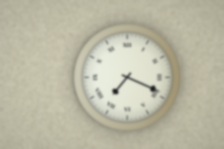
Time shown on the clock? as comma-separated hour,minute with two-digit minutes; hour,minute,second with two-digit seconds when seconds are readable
7,19
